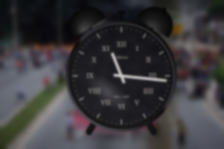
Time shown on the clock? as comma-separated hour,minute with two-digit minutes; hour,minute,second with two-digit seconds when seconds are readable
11,16
